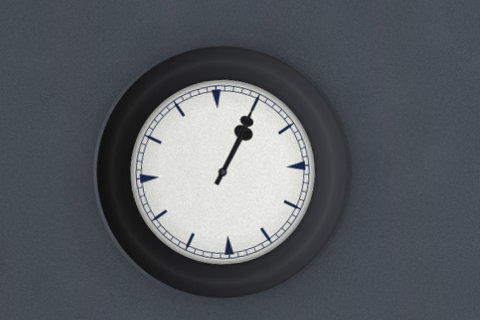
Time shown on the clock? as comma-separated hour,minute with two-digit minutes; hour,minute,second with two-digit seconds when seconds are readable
1,05
